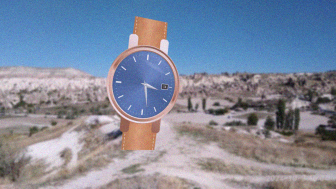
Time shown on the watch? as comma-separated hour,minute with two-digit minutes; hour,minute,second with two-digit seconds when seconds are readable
3,28
